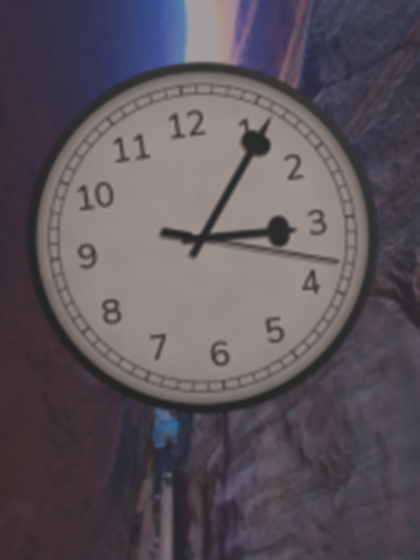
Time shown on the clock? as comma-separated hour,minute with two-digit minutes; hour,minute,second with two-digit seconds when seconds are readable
3,06,18
